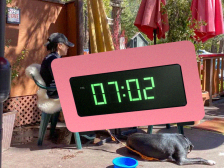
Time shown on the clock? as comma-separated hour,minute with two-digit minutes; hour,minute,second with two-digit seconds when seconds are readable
7,02
